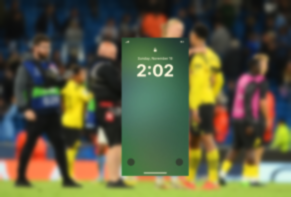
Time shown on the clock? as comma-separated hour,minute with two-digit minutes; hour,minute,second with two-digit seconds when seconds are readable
2,02
